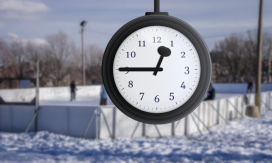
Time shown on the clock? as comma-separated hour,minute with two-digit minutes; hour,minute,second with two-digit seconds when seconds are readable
12,45
